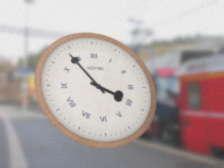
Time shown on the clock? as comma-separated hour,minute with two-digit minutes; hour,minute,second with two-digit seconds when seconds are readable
3,54
